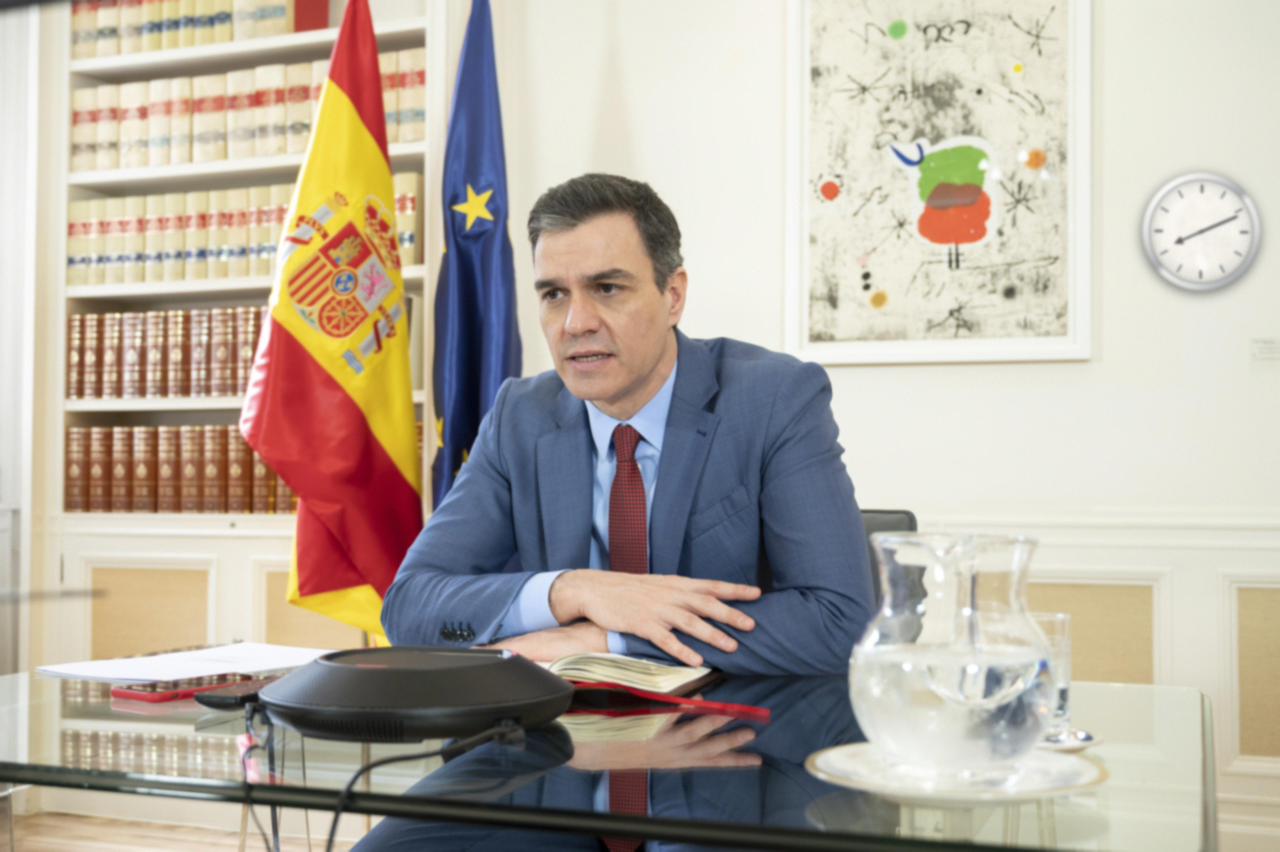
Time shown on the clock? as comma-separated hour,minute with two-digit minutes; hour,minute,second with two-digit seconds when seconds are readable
8,11
